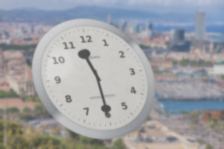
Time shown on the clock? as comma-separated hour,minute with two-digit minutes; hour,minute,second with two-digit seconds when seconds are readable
11,30
